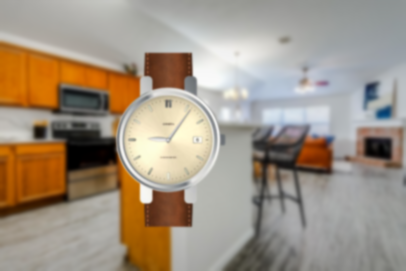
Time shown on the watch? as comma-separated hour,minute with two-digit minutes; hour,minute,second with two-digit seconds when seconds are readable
9,06
